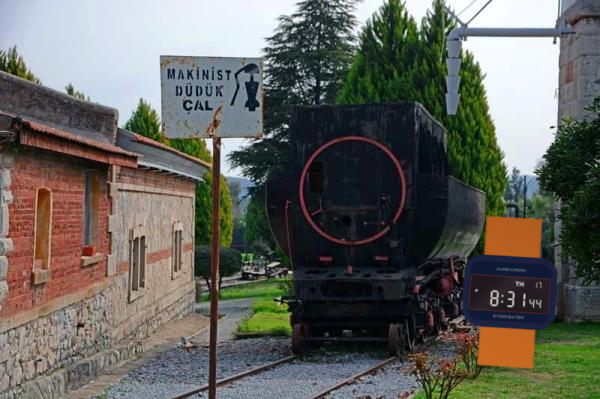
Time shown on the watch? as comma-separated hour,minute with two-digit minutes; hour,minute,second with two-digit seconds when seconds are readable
8,31,44
